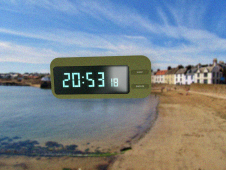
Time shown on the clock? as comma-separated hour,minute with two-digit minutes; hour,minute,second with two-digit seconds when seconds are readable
20,53,18
